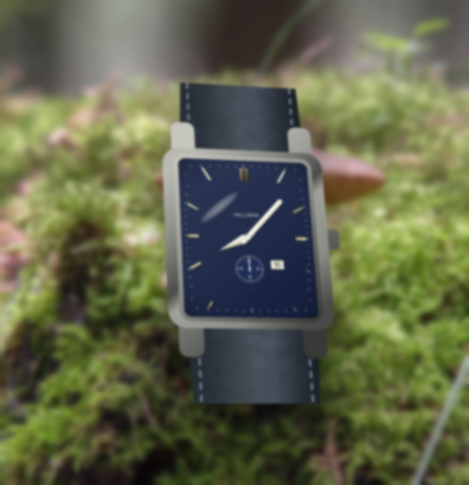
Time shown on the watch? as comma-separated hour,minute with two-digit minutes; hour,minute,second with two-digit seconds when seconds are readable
8,07
